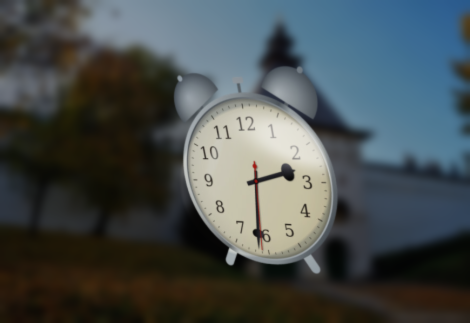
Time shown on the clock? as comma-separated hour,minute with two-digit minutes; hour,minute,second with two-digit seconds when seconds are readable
2,31,31
